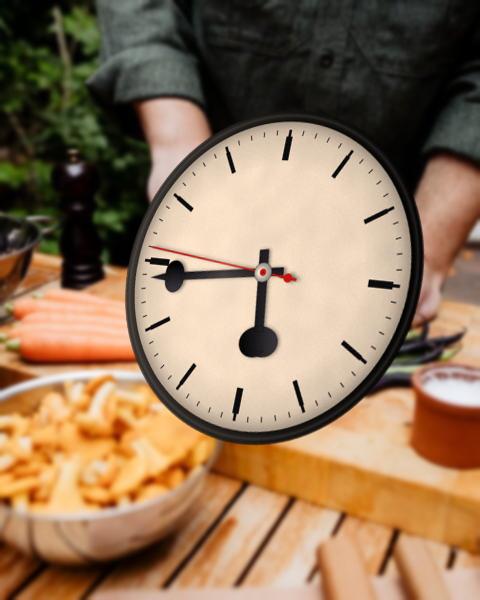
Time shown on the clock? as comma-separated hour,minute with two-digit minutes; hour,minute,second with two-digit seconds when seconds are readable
5,43,46
